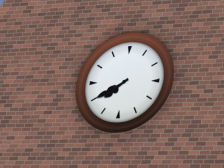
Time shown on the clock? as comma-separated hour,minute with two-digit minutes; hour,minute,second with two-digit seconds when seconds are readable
7,40
